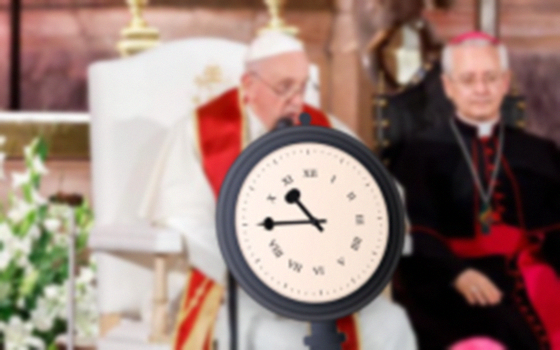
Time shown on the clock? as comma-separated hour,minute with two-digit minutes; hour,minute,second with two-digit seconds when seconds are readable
10,45
